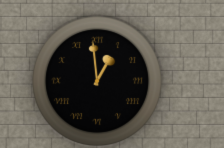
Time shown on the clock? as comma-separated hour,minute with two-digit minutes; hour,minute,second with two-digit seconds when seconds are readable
12,59
